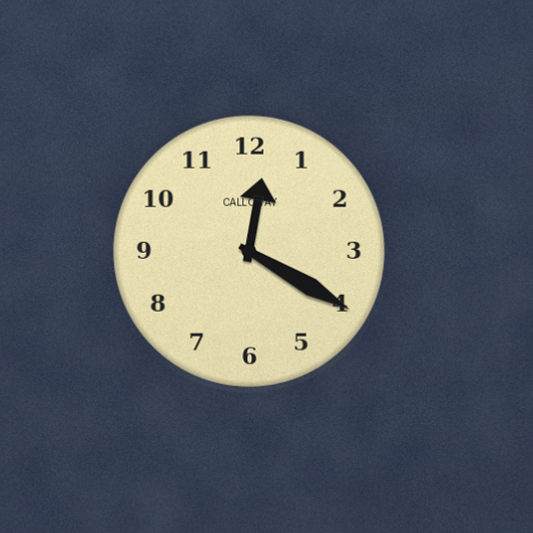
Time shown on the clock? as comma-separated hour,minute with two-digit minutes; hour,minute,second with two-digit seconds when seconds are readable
12,20
